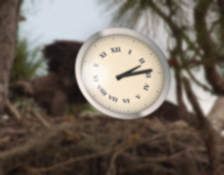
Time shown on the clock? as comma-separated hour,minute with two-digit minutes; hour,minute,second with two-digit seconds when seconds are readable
2,14
